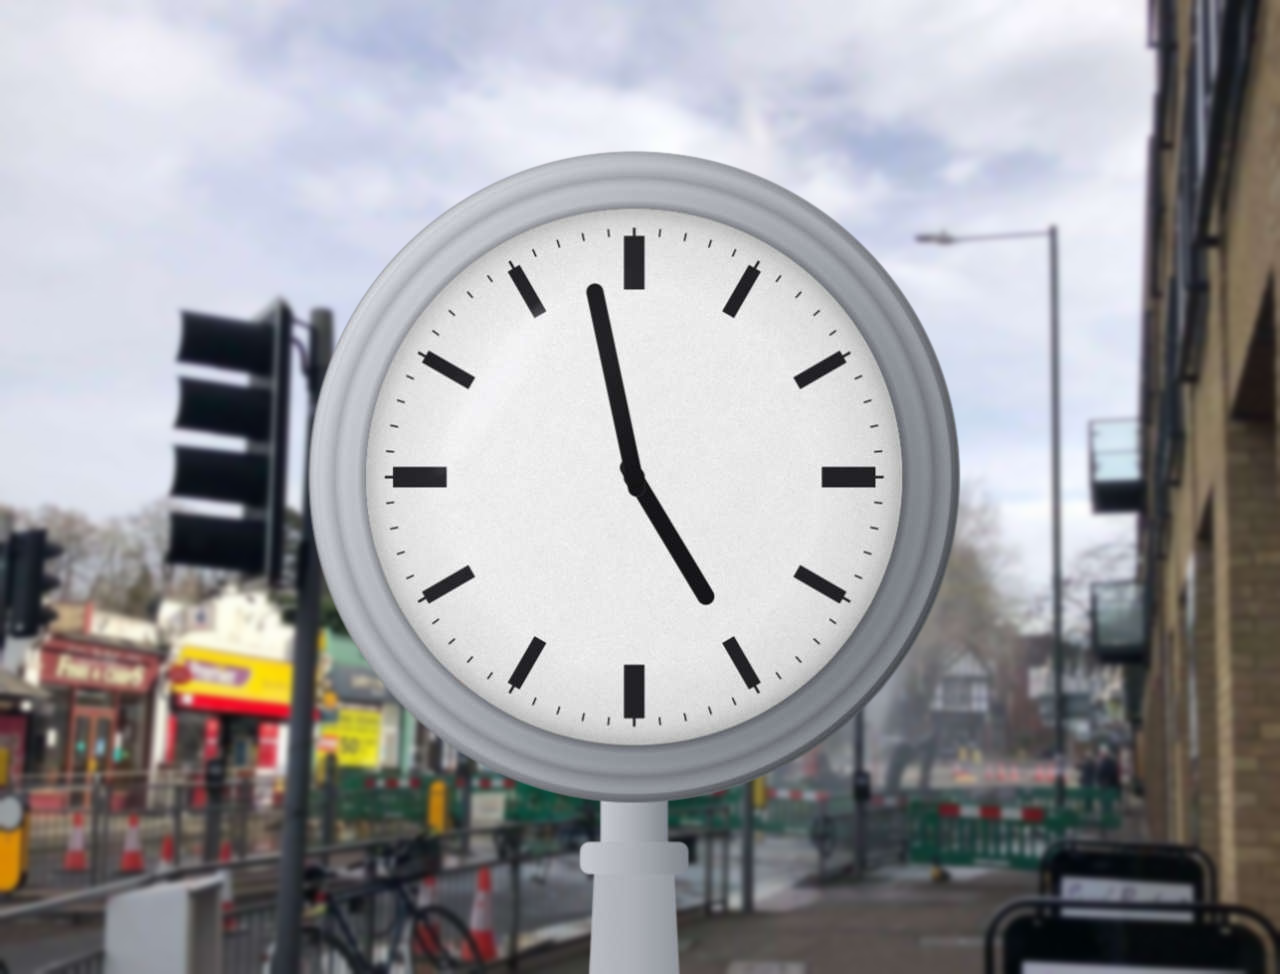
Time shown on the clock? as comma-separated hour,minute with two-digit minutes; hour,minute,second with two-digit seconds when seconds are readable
4,58
